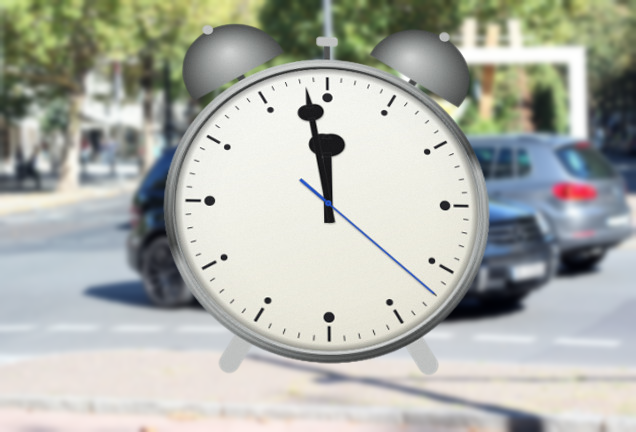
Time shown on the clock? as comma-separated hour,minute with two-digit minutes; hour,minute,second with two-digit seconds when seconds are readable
11,58,22
